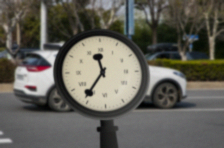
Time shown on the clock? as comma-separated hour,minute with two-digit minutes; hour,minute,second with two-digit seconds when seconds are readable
11,36
